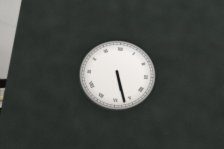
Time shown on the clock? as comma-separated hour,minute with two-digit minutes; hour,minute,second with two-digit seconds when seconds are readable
5,27
